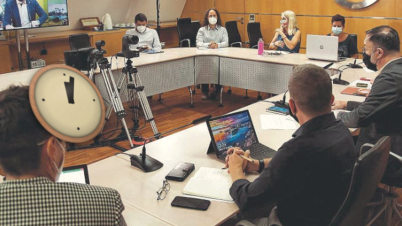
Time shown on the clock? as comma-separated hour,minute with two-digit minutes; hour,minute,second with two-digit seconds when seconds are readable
12,03
